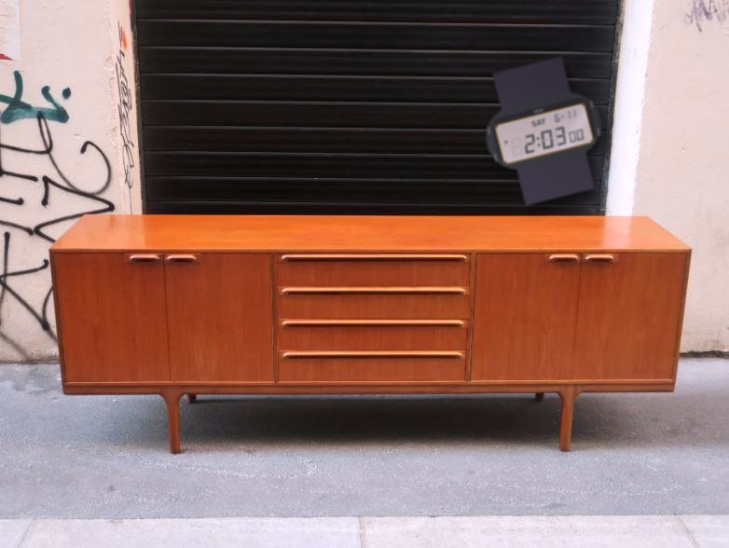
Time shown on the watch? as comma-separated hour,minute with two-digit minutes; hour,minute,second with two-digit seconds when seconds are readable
2,03,00
